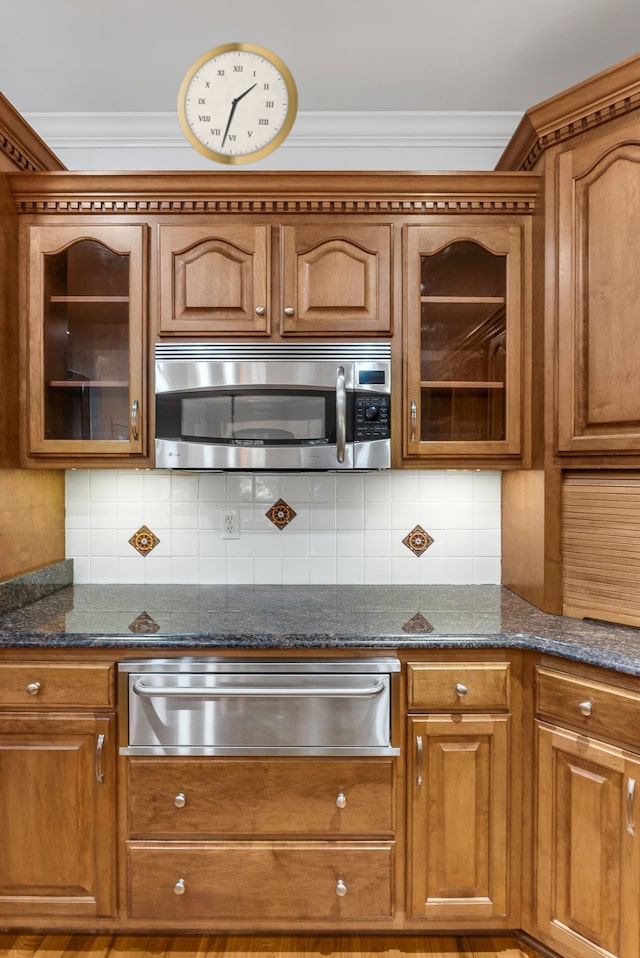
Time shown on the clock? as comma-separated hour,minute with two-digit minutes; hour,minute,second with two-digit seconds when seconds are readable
1,32
